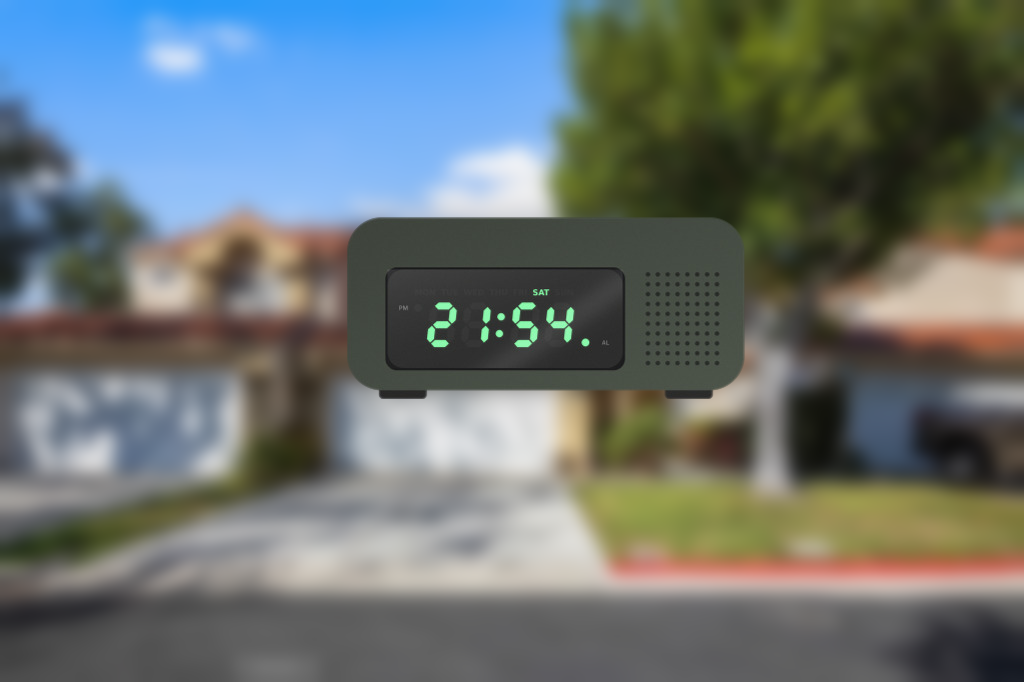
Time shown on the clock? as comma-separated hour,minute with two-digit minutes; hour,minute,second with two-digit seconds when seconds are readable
21,54
